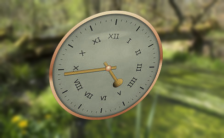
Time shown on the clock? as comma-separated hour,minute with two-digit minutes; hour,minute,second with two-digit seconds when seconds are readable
4,44
